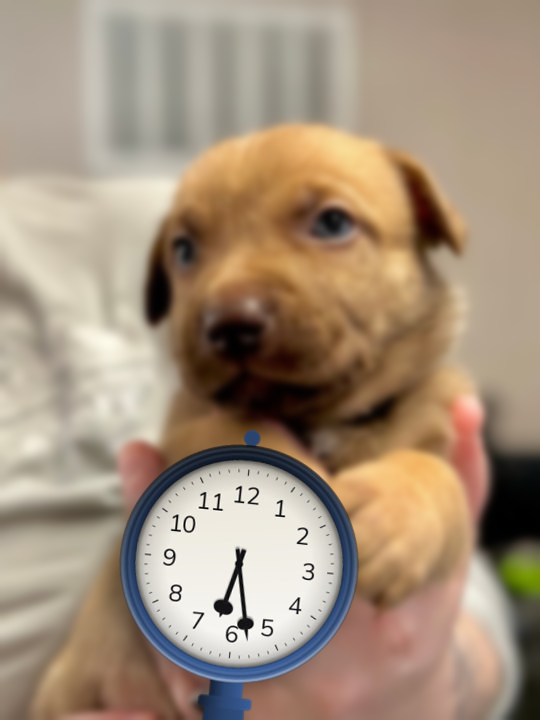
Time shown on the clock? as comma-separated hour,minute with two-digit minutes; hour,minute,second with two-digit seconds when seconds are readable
6,28
